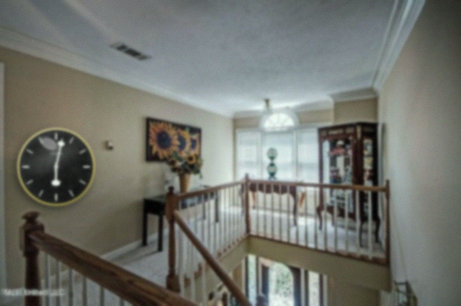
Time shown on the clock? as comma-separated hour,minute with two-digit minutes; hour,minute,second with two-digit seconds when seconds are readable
6,02
